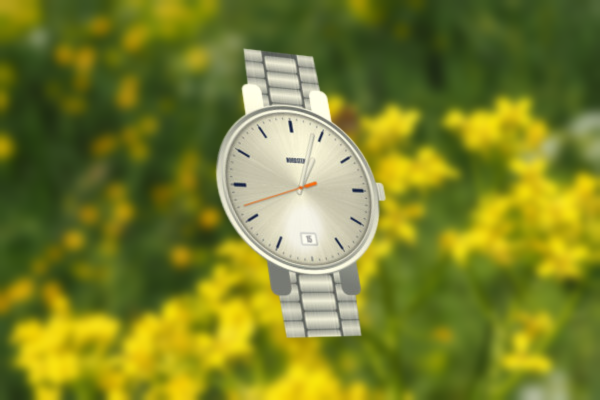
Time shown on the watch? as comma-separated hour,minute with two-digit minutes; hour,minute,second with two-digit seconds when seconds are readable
1,03,42
